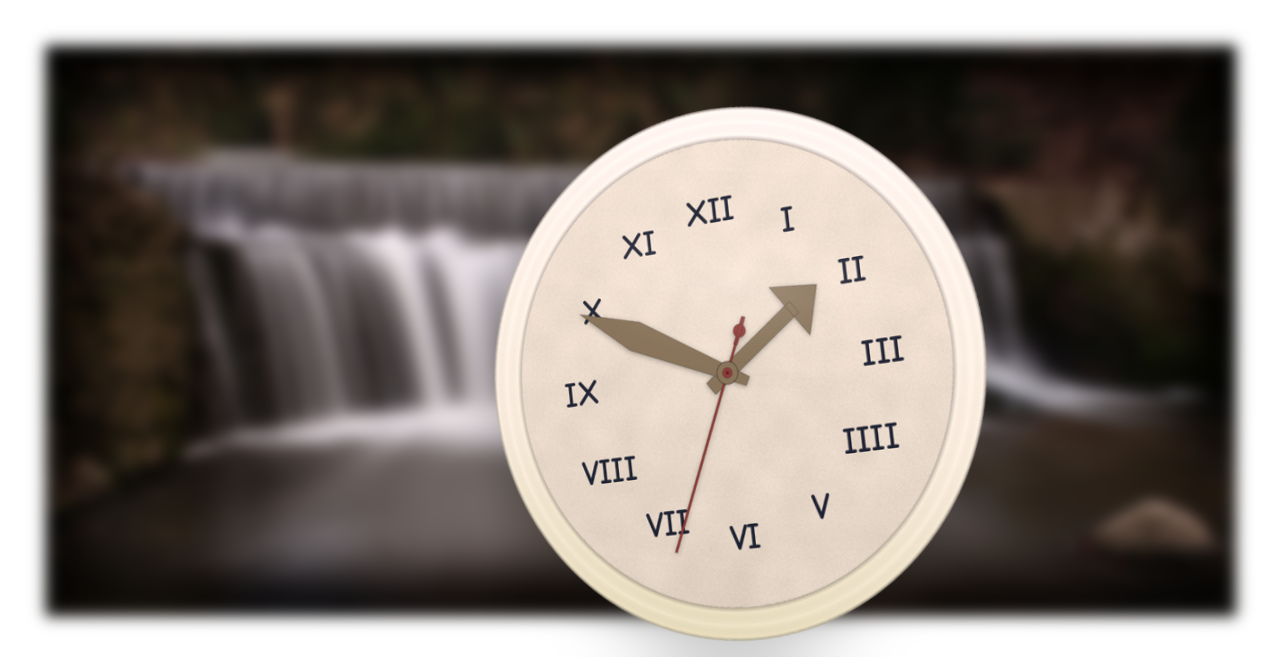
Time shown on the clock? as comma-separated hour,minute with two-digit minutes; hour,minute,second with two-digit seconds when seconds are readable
1,49,34
